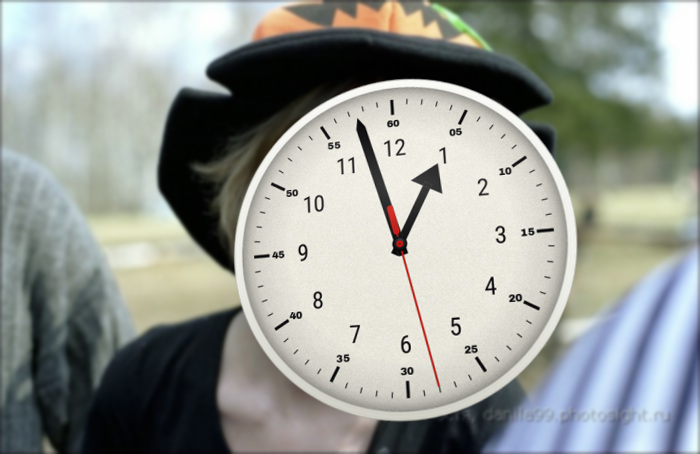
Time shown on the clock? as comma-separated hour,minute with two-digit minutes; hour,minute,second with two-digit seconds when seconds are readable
12,57,28
